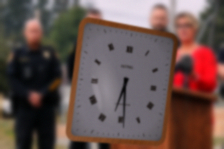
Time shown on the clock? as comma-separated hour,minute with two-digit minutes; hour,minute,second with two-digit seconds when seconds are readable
6,29
